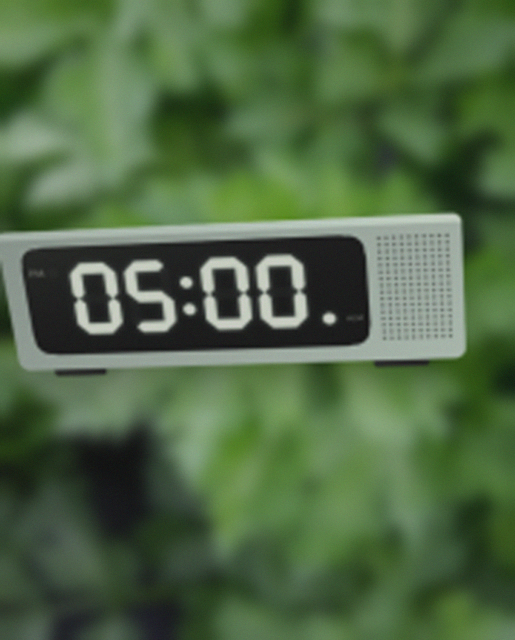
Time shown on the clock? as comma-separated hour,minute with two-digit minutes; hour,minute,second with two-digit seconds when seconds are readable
5,00
